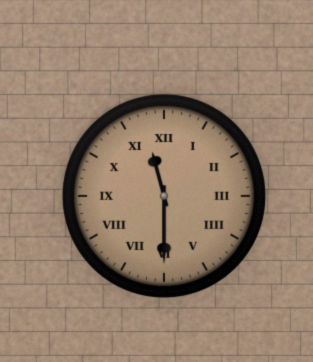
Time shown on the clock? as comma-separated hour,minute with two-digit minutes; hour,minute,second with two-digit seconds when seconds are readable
11,30
